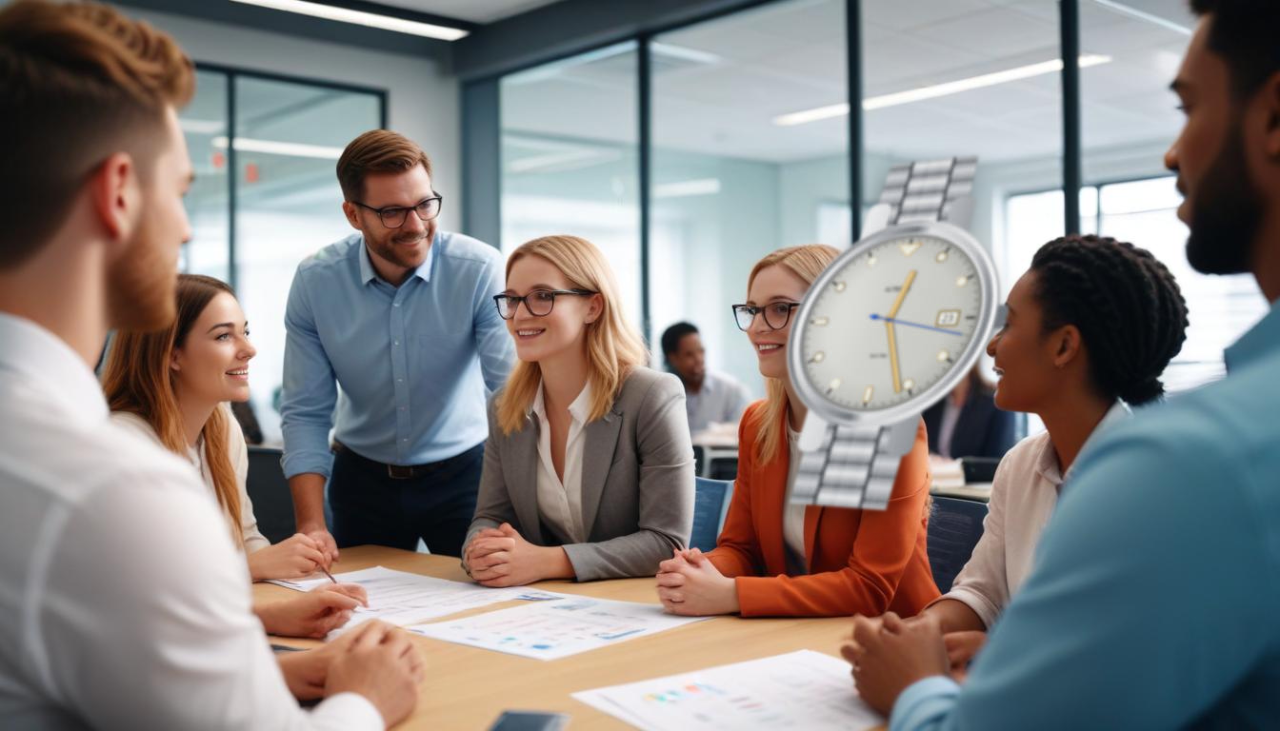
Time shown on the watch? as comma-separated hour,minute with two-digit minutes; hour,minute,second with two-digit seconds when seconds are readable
12,26,17
